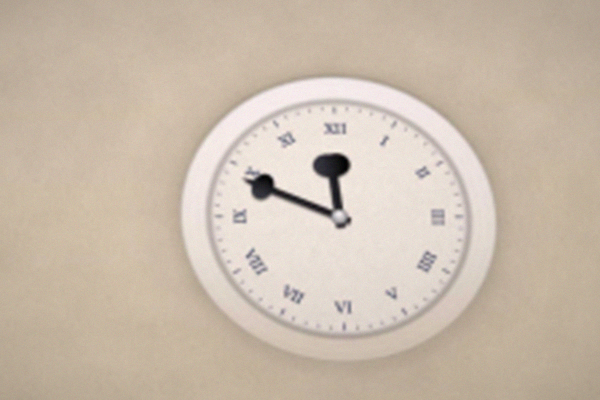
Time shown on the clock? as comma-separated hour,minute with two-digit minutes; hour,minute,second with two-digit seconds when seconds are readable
11,49
